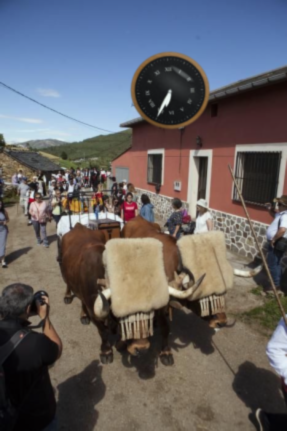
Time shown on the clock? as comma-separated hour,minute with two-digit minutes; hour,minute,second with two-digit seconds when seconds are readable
6,35
